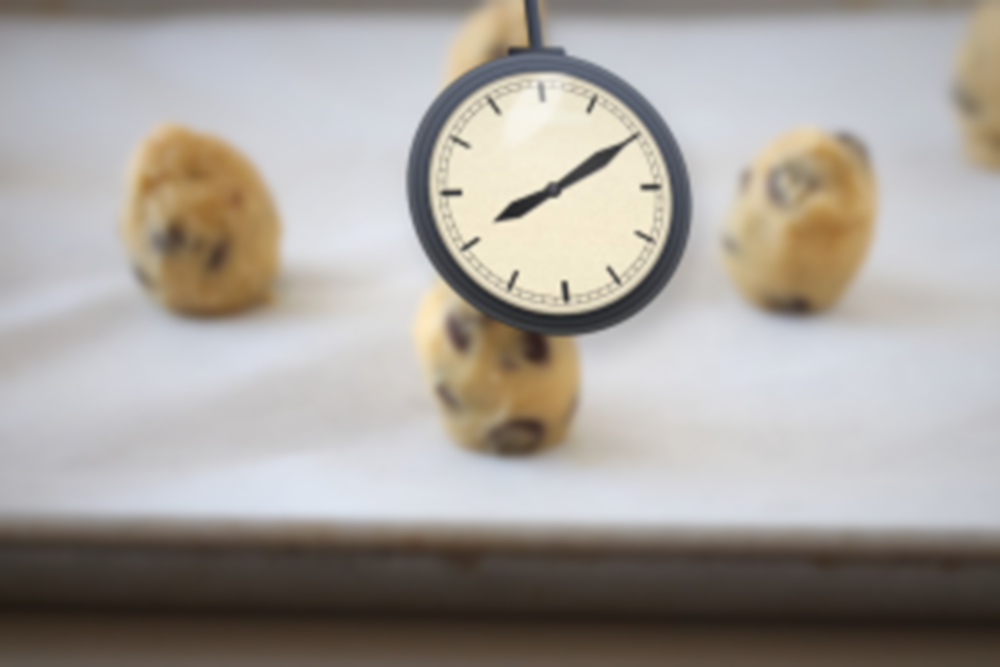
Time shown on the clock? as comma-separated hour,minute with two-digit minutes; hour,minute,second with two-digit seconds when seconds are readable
8,10
